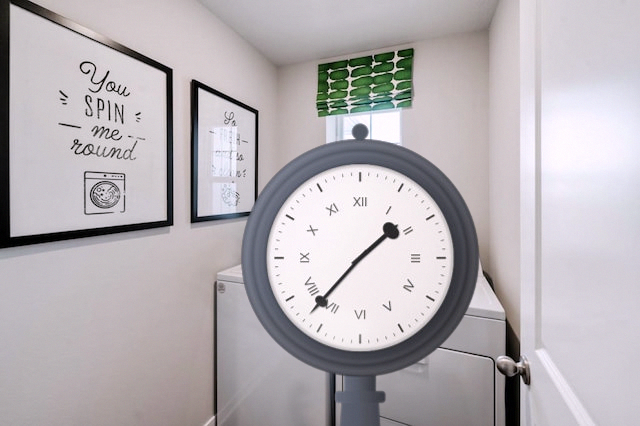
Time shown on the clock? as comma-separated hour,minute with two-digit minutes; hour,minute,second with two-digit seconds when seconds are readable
1,37
